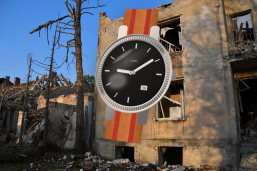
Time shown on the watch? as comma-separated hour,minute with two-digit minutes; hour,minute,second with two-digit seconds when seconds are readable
9,09
